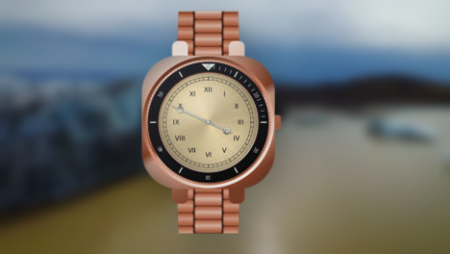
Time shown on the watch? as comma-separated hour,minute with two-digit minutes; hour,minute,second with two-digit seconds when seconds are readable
3,49
